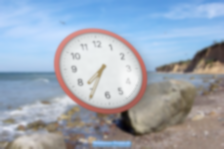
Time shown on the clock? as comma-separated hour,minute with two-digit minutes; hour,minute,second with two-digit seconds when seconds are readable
7,35
